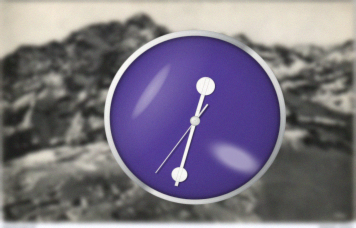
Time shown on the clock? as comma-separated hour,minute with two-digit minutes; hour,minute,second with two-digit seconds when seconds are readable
12,32,36
